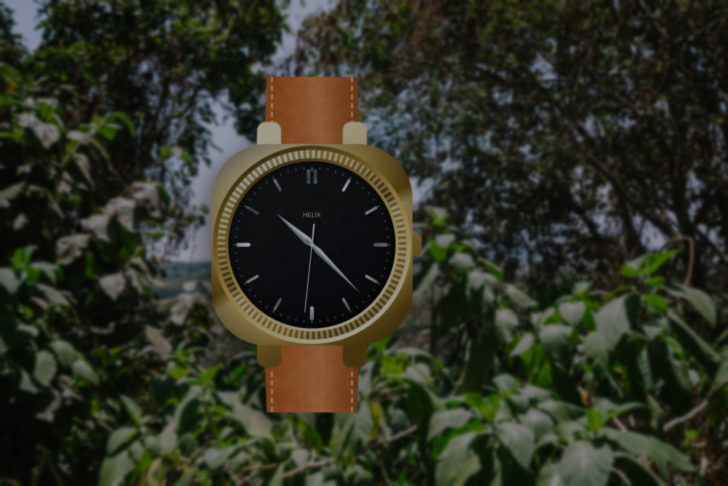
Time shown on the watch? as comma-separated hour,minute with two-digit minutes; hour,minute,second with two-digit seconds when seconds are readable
10,22,31
